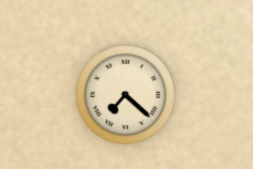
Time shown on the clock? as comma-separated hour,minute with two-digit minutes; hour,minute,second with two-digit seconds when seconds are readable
7,22
